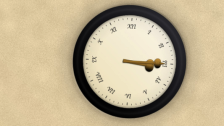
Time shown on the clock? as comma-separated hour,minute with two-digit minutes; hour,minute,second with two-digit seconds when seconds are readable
3,15
